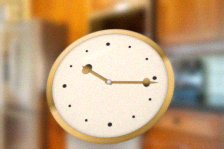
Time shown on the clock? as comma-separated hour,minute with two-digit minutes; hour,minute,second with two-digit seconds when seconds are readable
10,16
